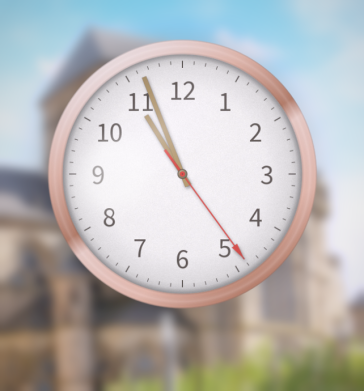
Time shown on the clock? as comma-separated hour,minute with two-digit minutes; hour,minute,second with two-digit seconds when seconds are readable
10,56,24
